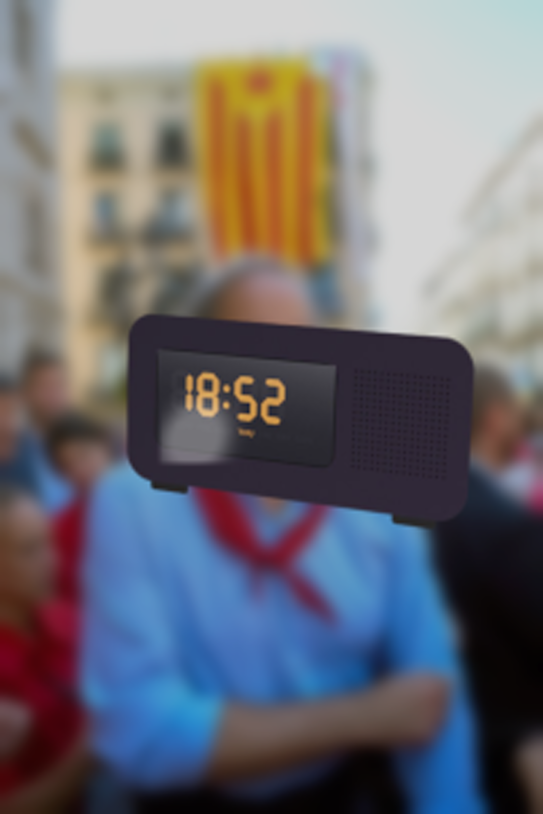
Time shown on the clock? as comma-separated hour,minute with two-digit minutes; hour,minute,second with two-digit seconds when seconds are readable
18,52
